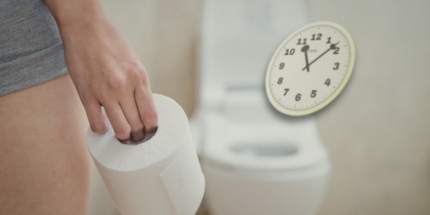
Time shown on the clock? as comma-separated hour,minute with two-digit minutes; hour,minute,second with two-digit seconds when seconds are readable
11,08
